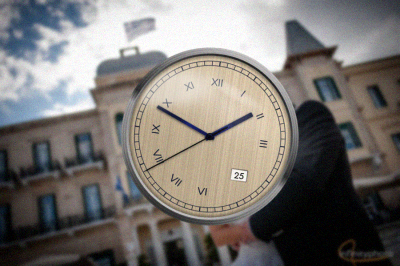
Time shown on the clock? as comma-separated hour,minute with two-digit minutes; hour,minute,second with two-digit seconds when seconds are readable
1,48,39
